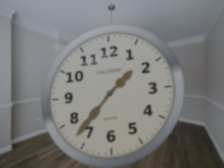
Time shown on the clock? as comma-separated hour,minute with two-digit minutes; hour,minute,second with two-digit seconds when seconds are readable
1,37
